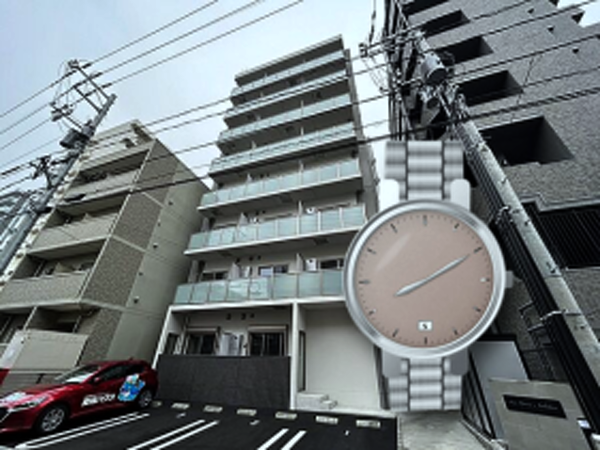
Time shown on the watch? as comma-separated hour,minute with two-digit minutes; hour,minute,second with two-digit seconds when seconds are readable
8,10
